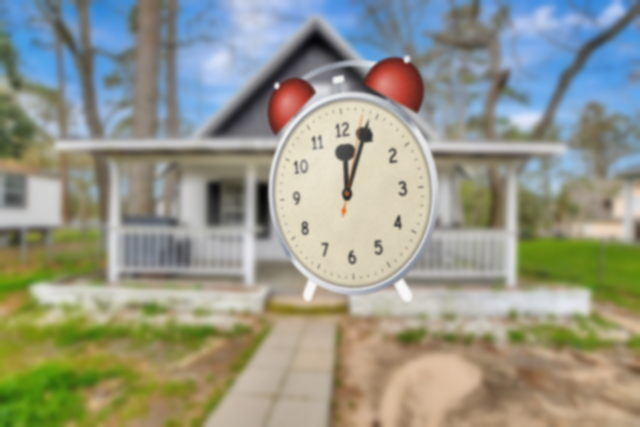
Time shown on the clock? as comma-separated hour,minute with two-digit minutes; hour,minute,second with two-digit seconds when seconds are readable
12,04,03
